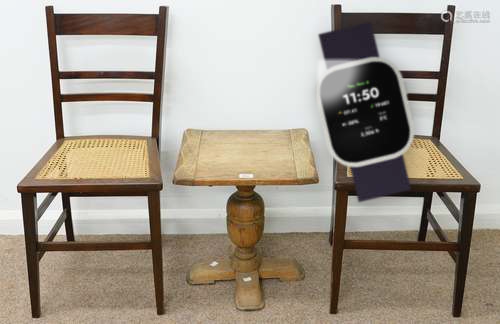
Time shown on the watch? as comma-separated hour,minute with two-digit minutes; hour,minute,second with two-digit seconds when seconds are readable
11,50
